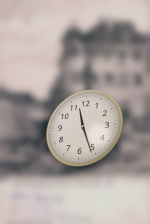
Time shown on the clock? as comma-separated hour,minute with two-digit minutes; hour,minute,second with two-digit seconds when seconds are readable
11,26
